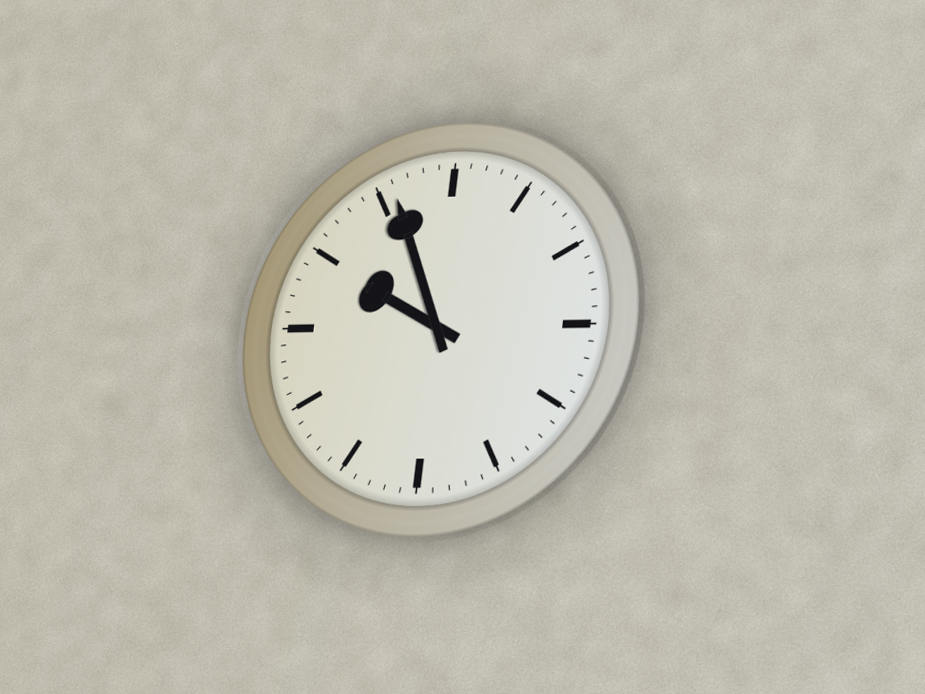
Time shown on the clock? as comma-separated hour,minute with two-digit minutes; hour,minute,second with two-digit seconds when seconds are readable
9,56
